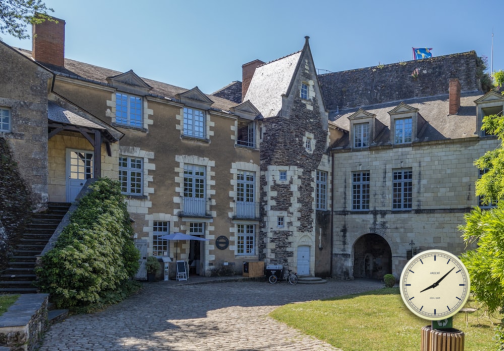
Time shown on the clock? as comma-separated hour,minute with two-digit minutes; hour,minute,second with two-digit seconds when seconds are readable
8,08
